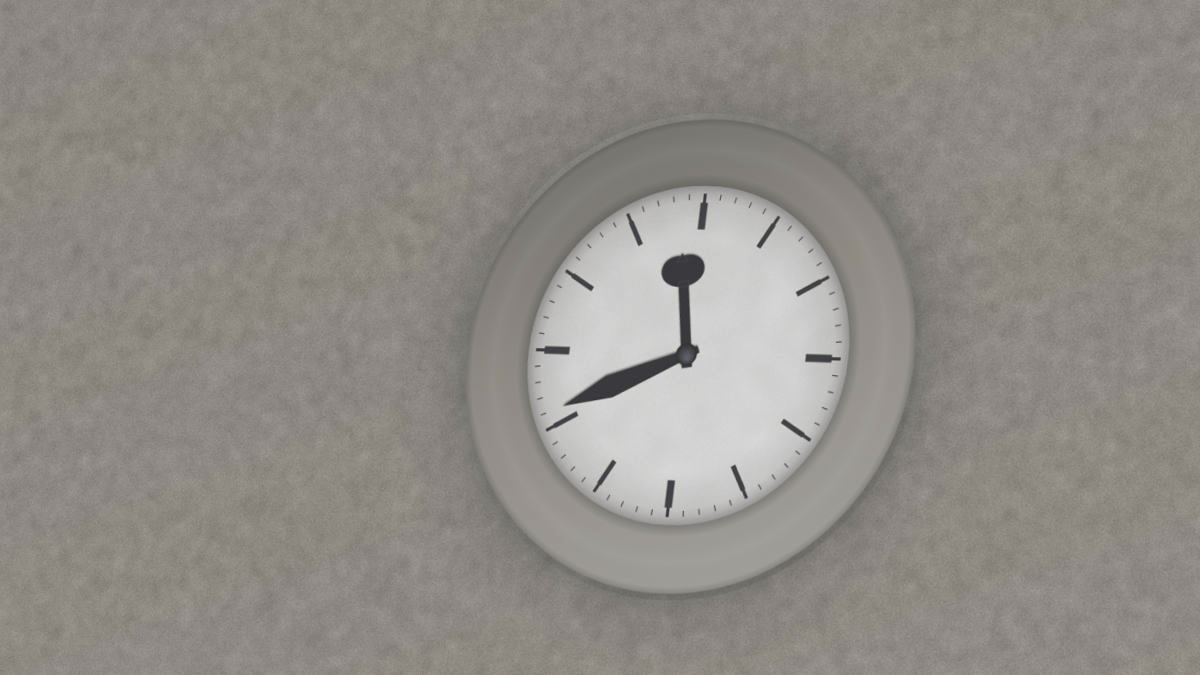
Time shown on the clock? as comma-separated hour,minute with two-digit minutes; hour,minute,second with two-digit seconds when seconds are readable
11,41
